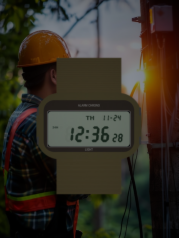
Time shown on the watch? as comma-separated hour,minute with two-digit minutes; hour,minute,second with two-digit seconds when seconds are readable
12,36,28
